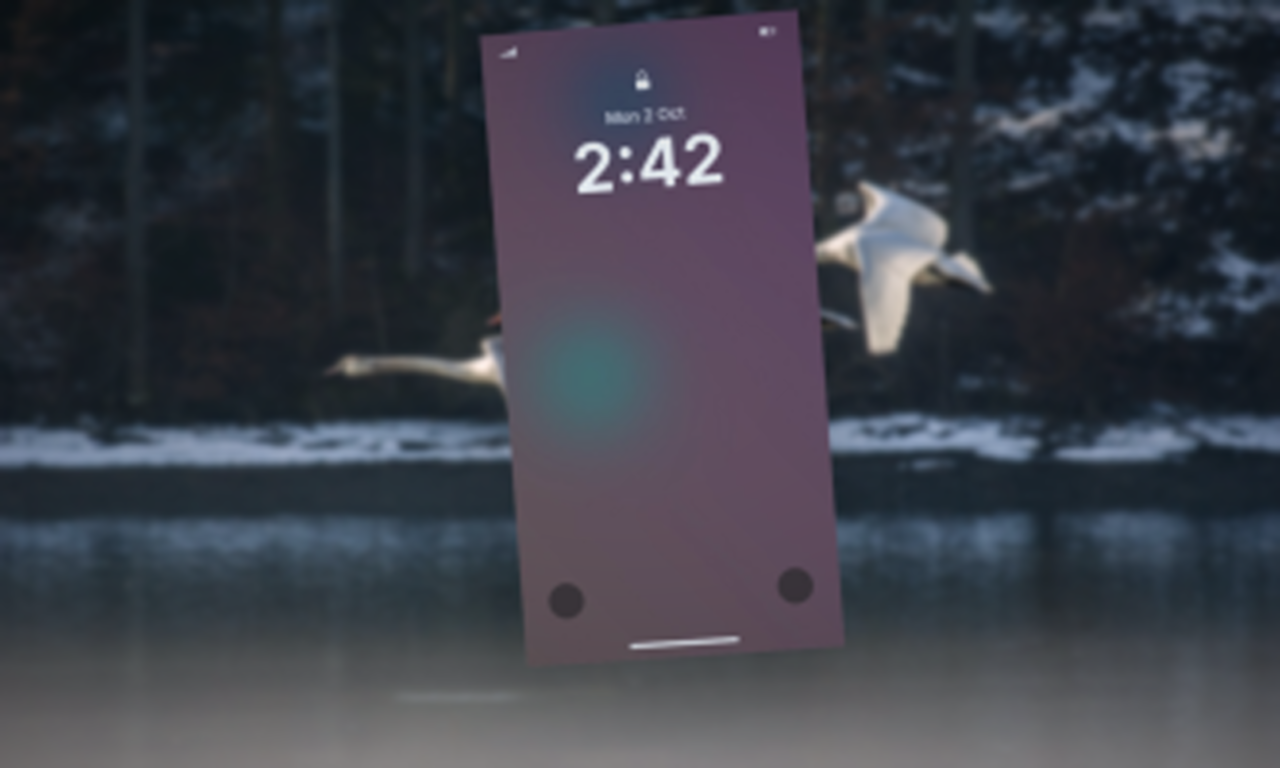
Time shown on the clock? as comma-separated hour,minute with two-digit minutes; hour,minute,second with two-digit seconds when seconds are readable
2,42
